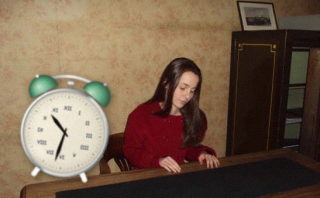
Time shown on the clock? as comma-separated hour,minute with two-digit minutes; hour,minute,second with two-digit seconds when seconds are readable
10,32
